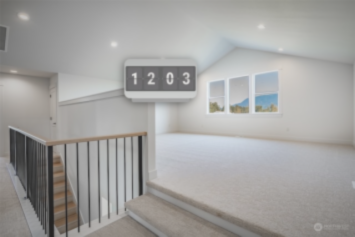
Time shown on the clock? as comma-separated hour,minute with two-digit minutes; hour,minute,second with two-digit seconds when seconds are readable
12,03
